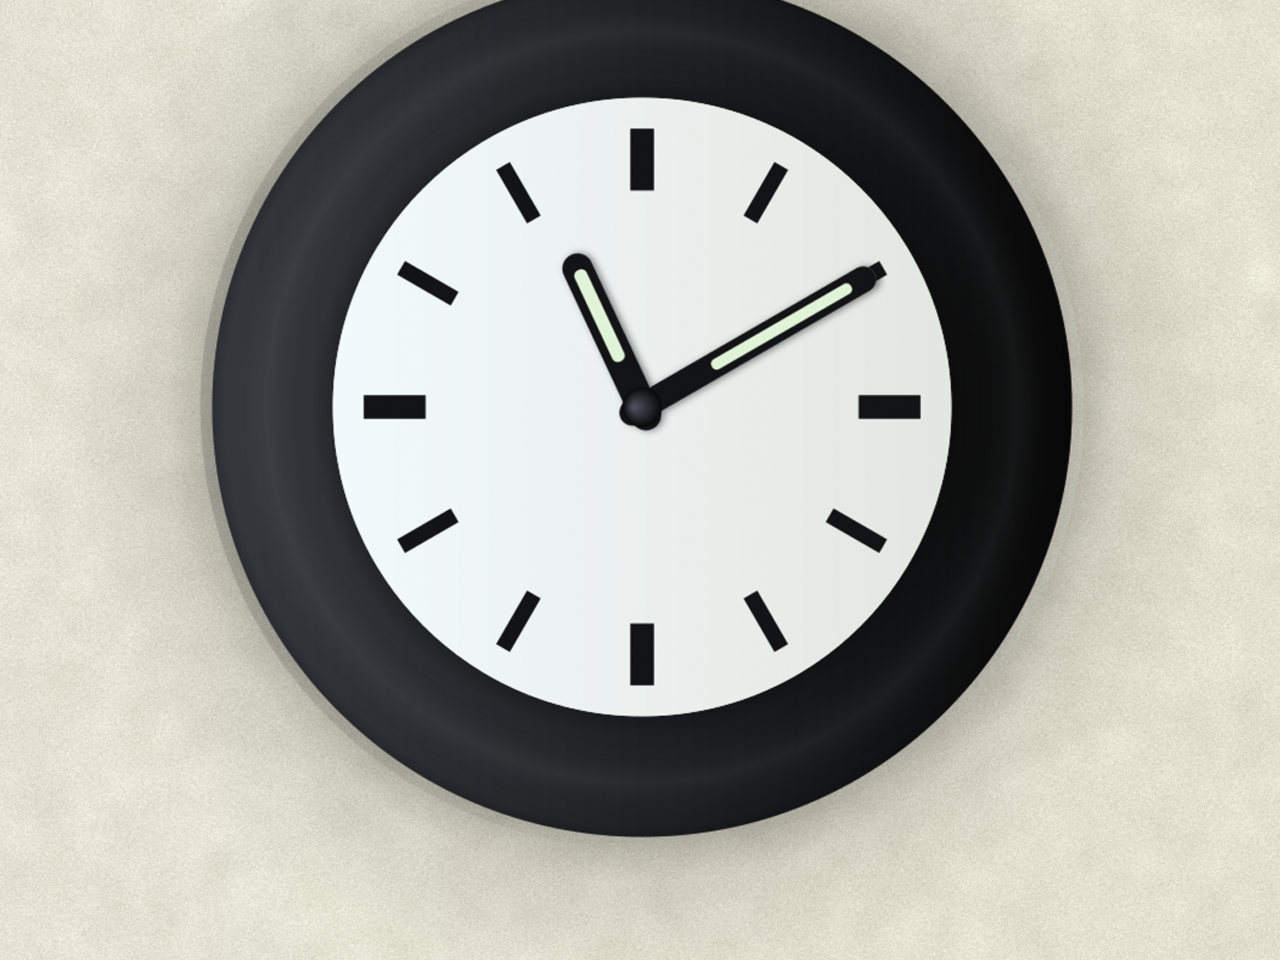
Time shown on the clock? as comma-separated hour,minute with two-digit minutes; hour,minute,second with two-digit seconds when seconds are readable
11,10
